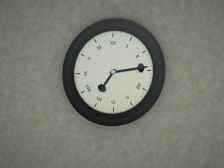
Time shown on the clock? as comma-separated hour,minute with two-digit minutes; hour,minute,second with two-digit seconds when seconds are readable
7,14
